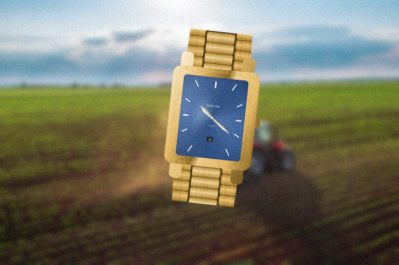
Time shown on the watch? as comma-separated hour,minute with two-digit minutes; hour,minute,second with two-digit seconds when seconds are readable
10,21
